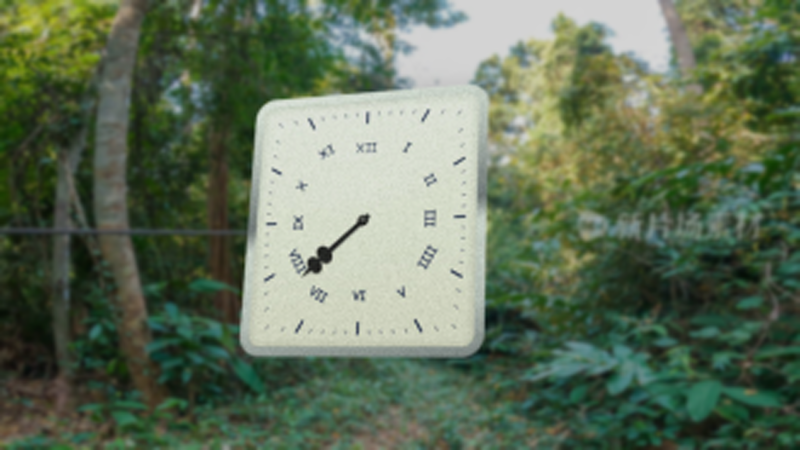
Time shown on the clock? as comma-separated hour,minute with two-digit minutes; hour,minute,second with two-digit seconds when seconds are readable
7,38
